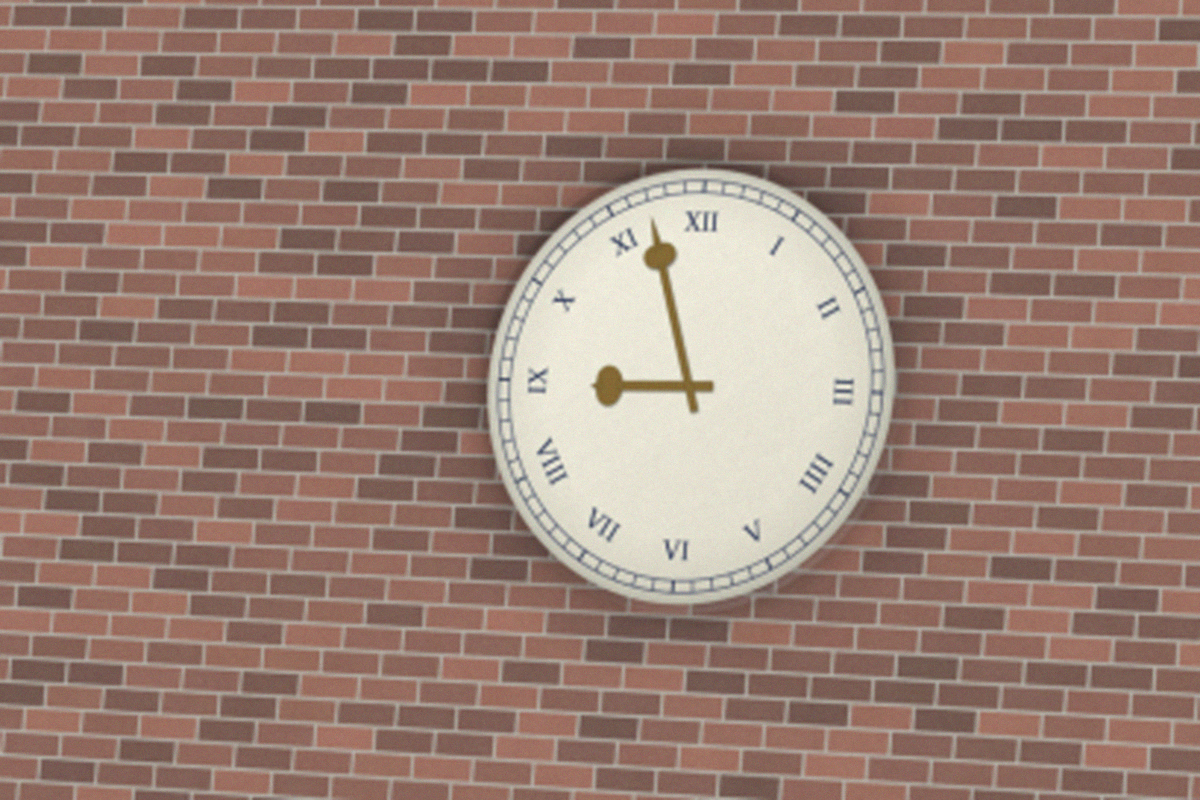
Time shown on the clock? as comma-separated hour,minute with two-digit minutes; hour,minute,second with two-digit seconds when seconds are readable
8,57
